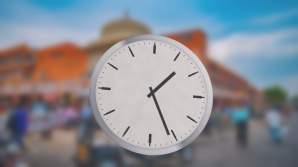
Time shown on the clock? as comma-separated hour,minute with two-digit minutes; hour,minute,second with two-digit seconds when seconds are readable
1,26
